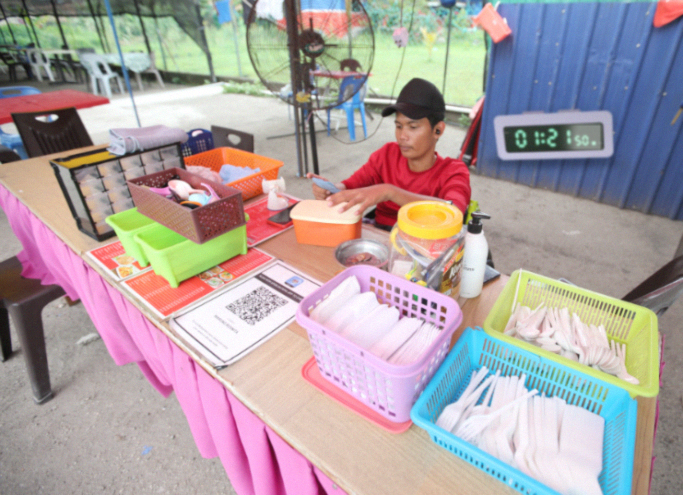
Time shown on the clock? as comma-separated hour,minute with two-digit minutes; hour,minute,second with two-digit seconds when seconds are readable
1,21
